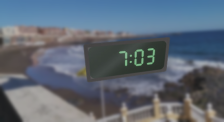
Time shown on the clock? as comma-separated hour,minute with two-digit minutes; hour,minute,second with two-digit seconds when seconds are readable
7,03
